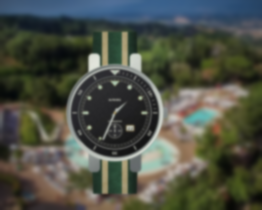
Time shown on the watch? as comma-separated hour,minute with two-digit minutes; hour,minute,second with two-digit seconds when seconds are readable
1,34
